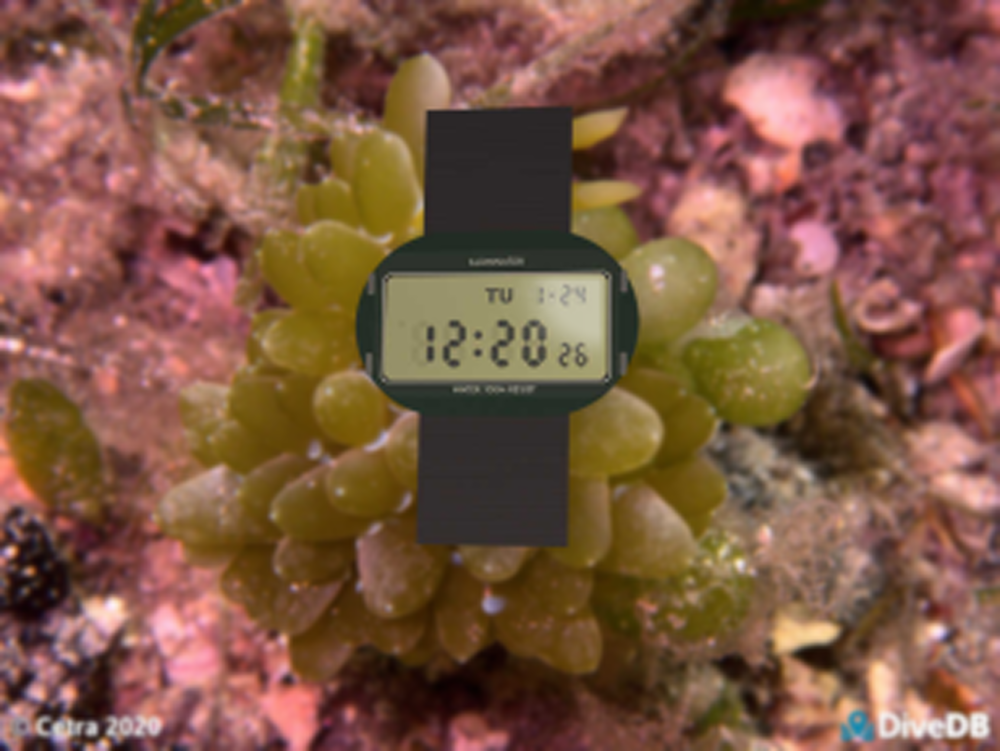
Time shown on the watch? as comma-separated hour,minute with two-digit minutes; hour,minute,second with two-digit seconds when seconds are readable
12,20,26
